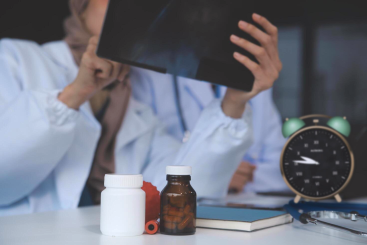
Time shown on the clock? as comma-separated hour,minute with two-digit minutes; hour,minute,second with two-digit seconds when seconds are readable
9,46
